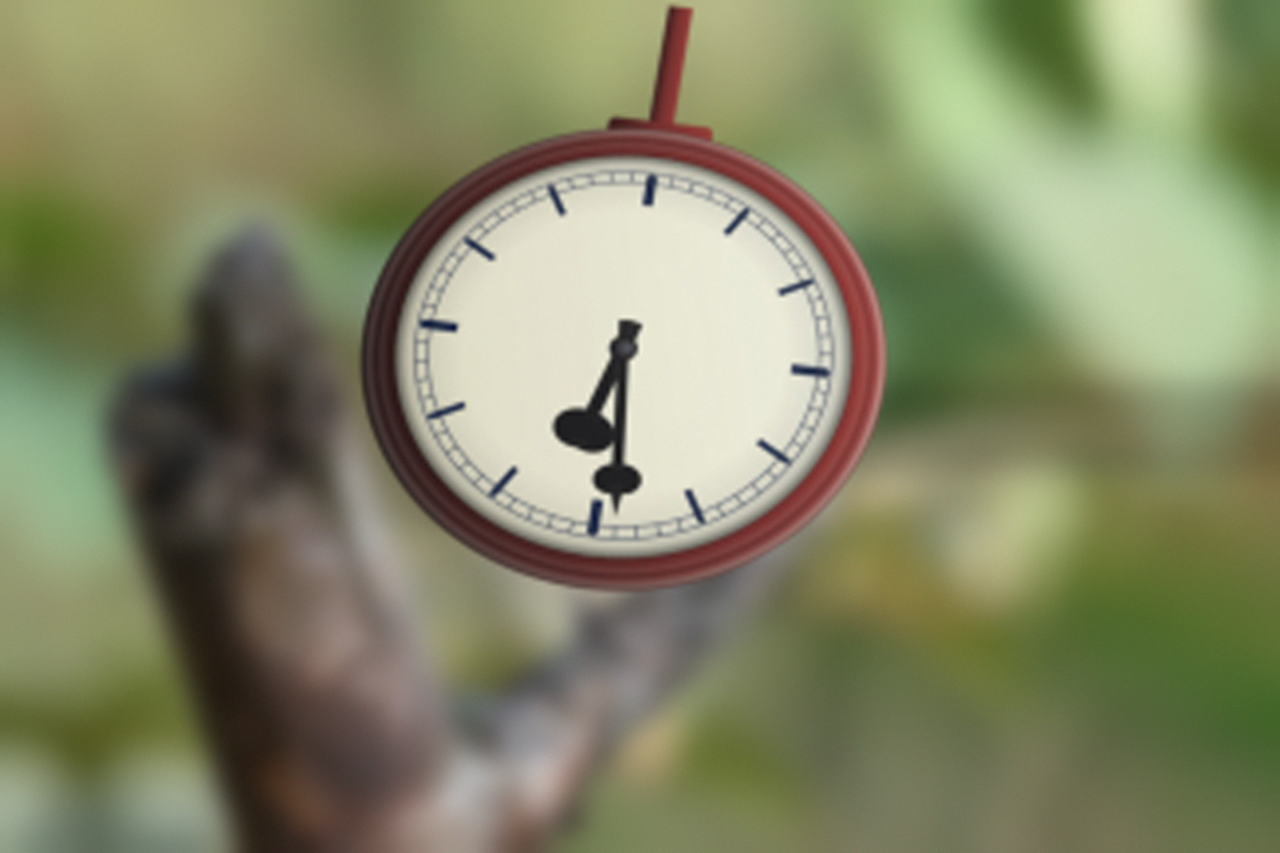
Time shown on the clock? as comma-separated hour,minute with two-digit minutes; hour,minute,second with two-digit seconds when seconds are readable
6,29
